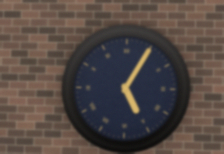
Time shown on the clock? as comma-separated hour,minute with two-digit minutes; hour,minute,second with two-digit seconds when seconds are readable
5,05
